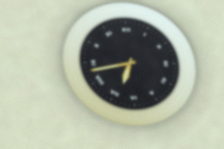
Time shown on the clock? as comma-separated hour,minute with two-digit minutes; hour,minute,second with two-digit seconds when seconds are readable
6,43
